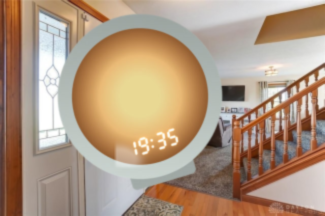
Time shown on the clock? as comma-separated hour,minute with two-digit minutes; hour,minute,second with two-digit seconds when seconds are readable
19,35
